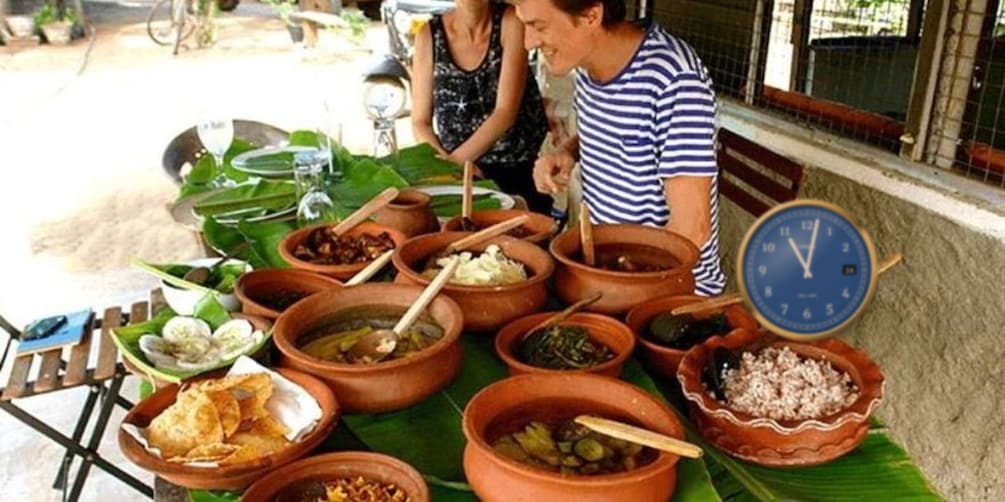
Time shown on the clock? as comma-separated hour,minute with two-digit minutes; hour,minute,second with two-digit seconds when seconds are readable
11,02
